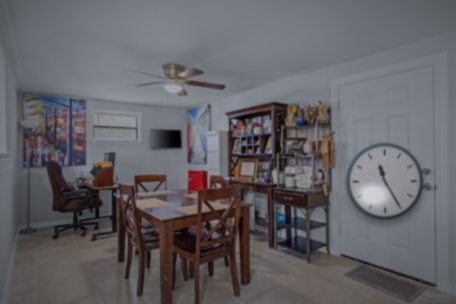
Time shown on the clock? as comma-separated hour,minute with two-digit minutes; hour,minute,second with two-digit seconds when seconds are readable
11,25
